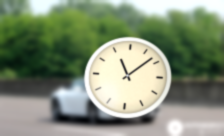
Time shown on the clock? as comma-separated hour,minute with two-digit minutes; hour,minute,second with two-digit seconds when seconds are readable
11,08
